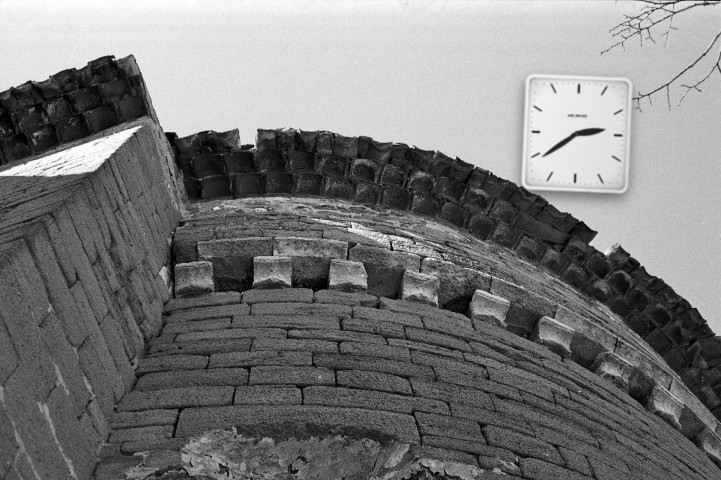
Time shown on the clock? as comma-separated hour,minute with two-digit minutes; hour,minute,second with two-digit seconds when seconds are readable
2,39
